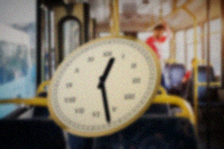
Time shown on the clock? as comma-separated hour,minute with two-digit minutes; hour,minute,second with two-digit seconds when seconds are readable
12,27
